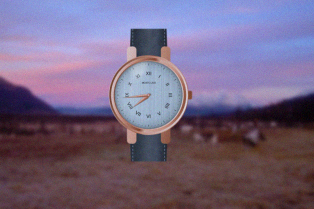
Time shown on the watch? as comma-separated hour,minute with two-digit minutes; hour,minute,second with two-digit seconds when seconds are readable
7,44
